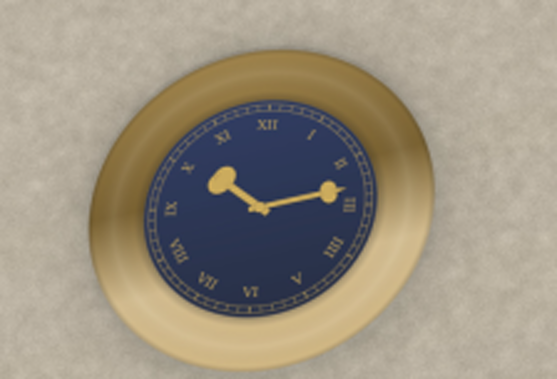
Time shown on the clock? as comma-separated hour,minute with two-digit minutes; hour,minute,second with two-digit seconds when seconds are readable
10,13
